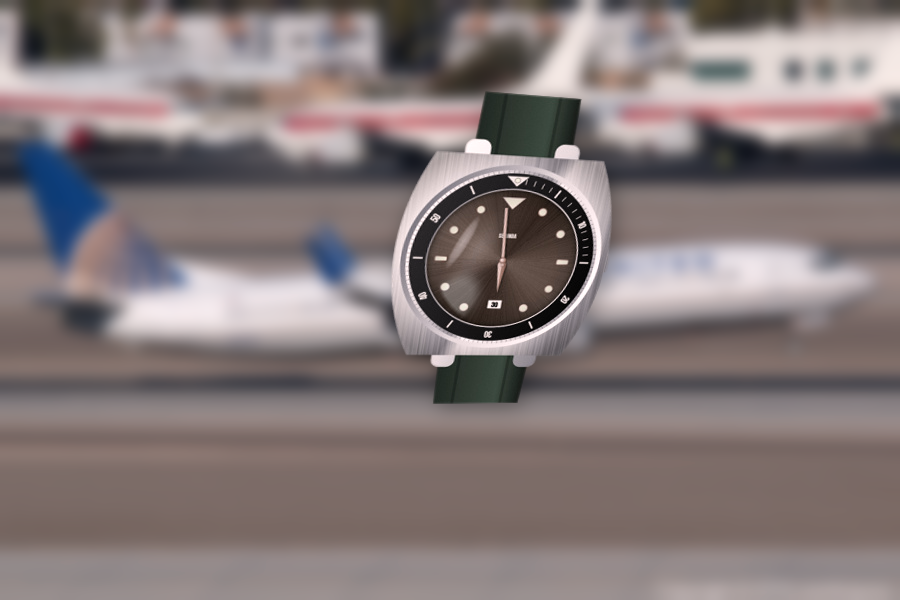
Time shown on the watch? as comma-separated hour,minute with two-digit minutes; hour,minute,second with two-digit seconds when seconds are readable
5,59
